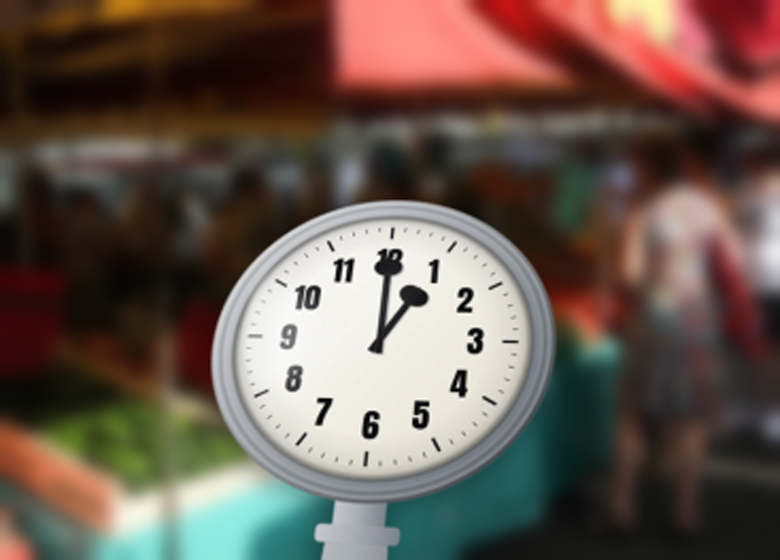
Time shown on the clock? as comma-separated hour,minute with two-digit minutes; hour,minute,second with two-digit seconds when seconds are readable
1,00
